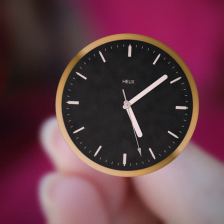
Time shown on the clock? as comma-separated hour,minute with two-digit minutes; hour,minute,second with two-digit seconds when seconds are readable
5,08,27
